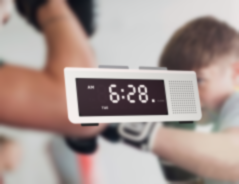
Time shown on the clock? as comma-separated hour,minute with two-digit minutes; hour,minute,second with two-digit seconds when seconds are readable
6,28
